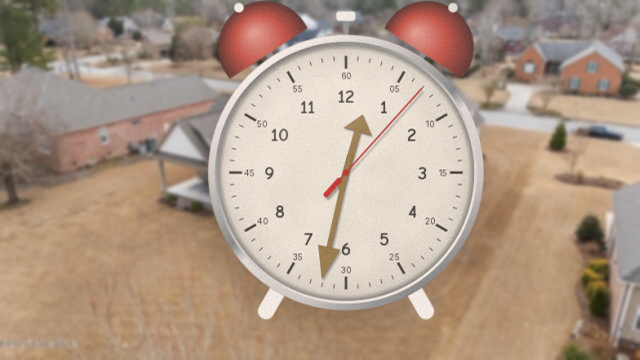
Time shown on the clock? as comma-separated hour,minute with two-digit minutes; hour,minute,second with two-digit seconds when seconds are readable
12,32,07
